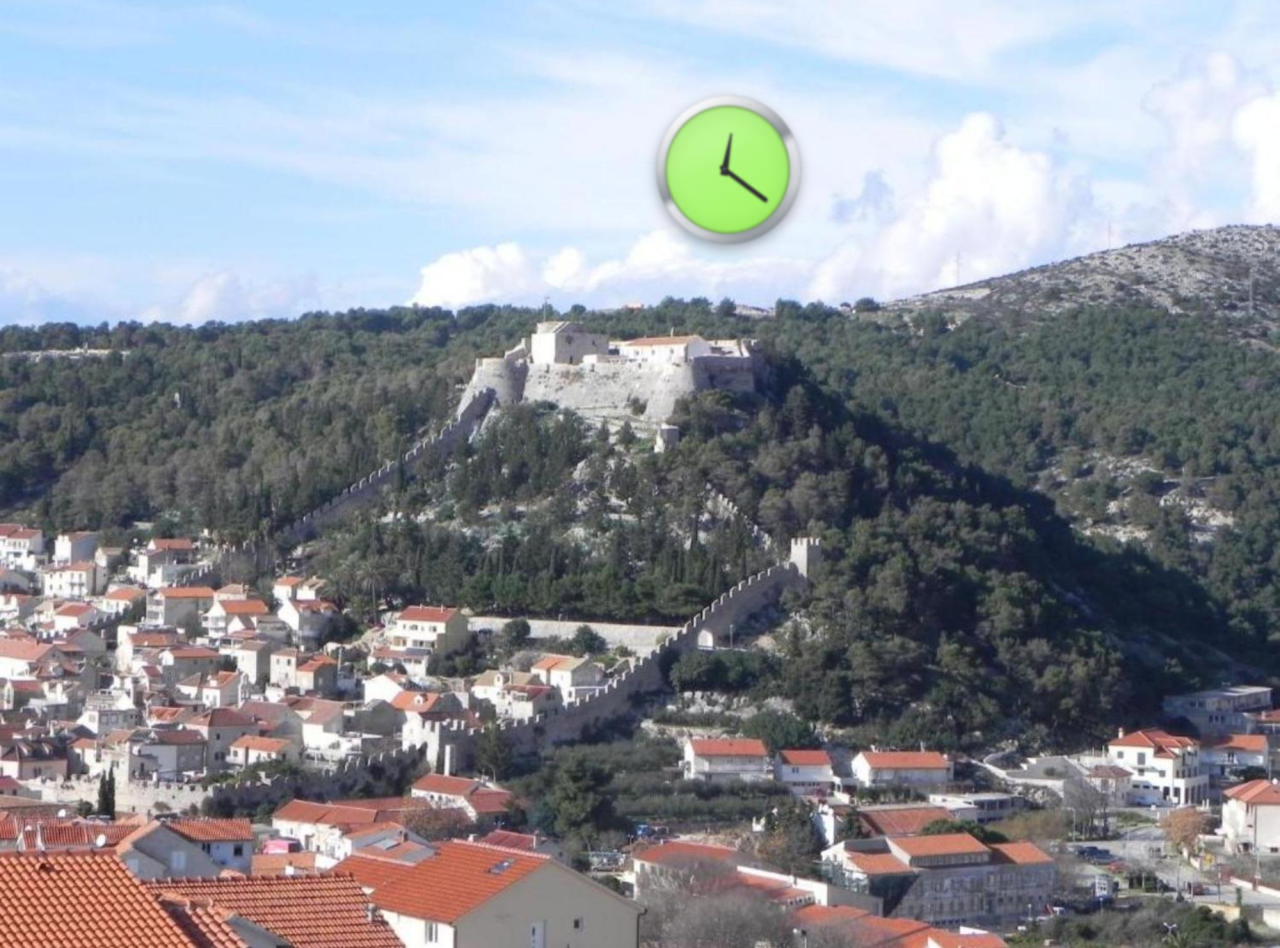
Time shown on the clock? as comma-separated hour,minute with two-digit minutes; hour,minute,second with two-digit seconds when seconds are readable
12,21
